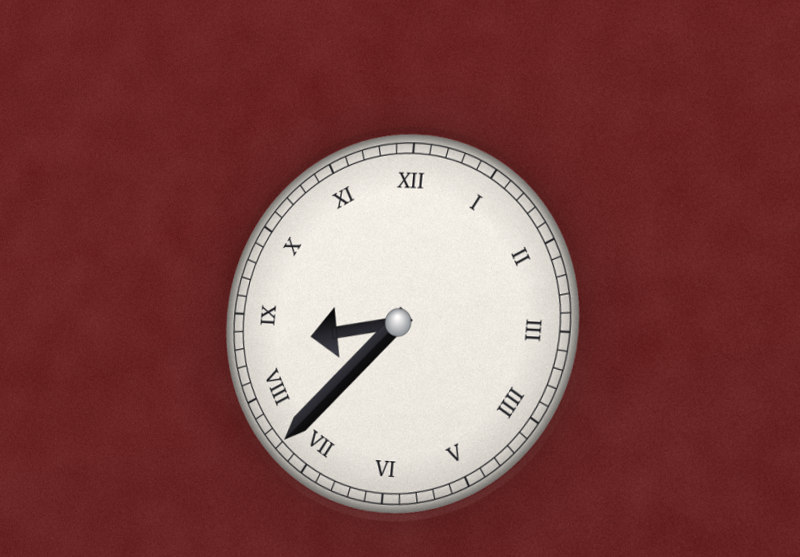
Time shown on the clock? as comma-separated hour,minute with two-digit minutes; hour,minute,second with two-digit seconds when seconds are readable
8,37
